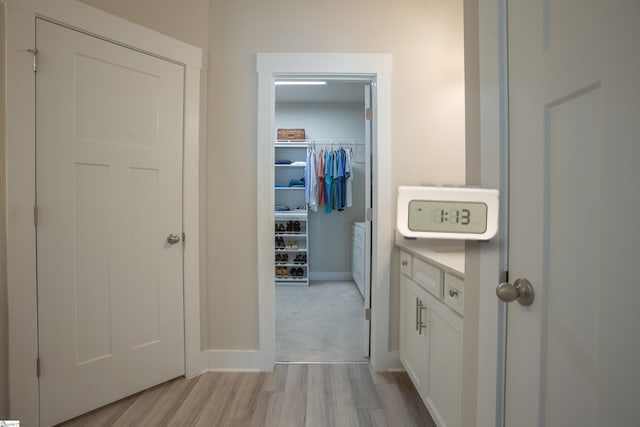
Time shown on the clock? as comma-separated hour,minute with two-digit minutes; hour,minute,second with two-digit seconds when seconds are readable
1,13
